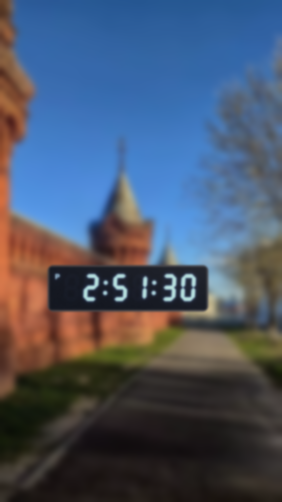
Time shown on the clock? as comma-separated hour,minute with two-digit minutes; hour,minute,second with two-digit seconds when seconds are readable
2,51,30
